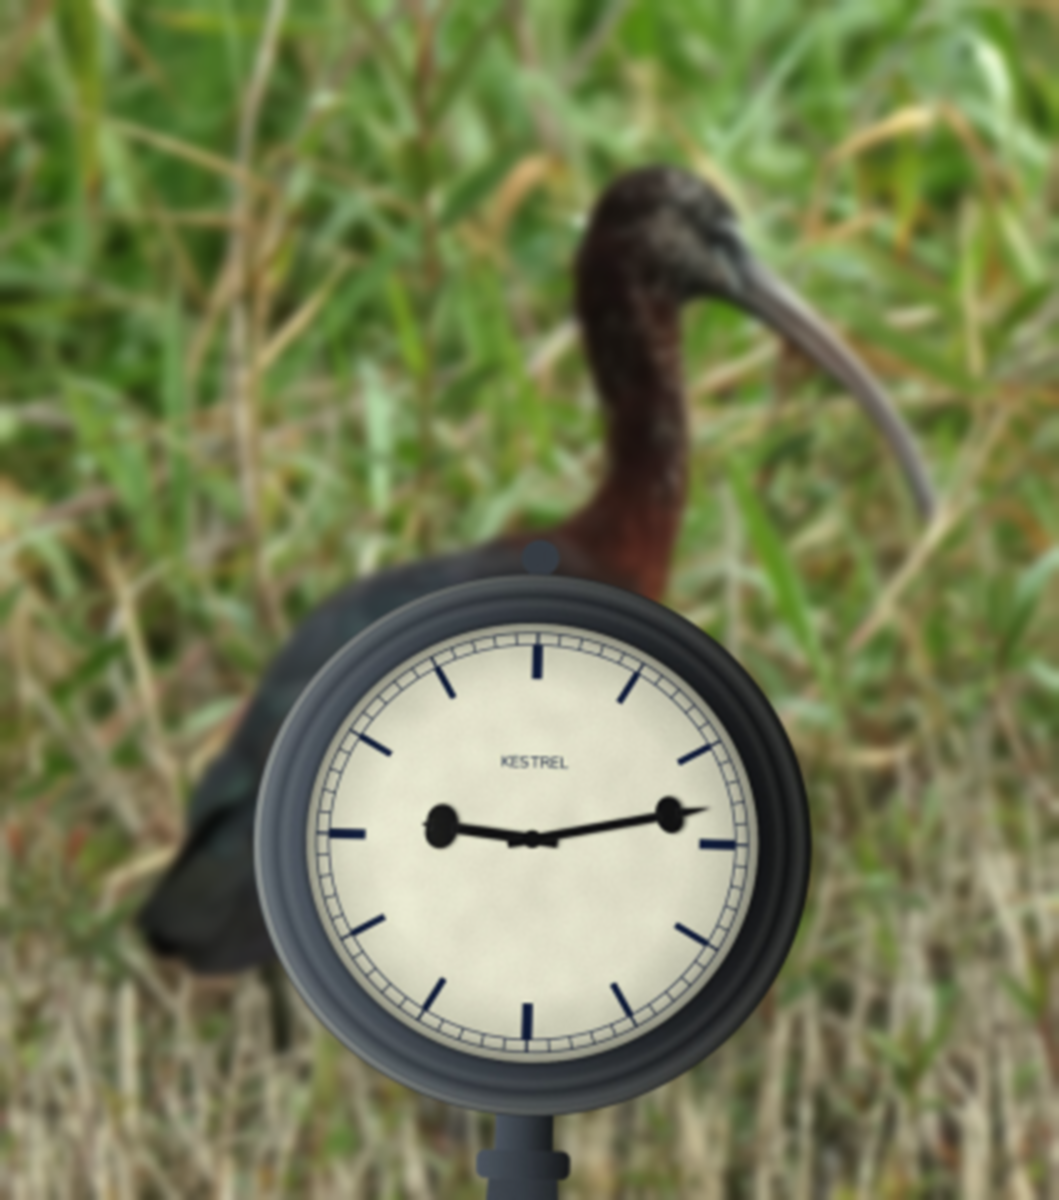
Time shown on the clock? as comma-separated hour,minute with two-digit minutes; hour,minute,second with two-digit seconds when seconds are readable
9,13
